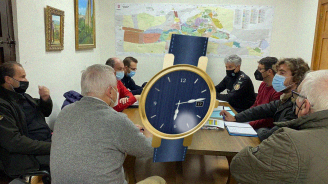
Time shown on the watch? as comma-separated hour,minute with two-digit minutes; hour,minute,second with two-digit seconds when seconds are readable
6,13
